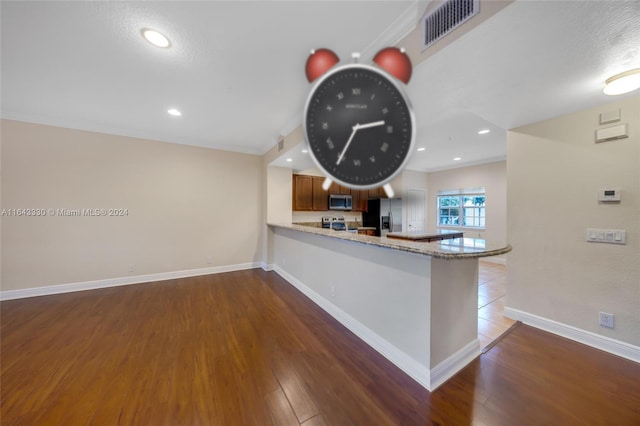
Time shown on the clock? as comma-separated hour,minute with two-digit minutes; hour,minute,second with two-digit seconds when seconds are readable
2,35
